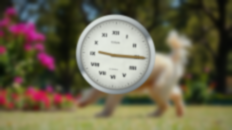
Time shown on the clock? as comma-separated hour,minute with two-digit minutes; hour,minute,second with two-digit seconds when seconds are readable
9,15
